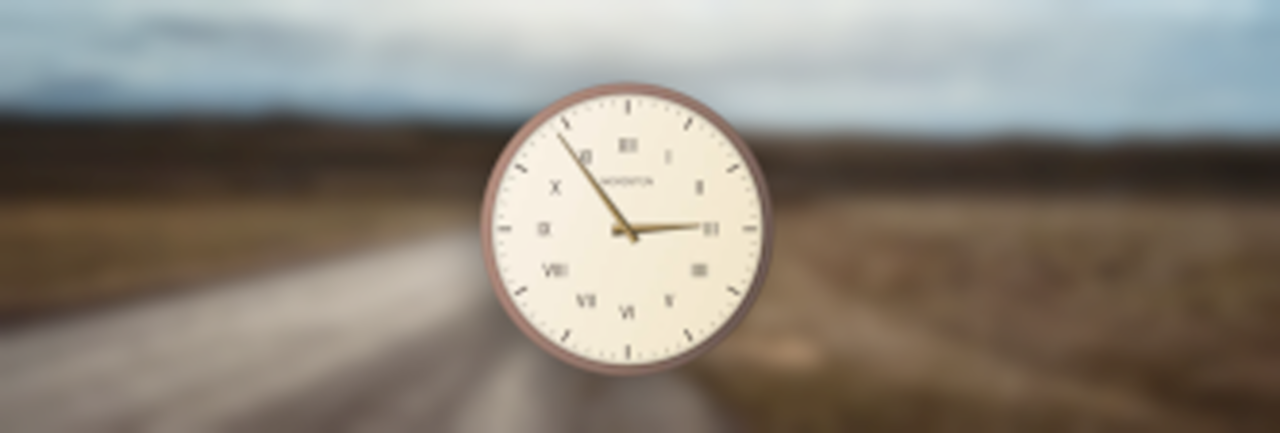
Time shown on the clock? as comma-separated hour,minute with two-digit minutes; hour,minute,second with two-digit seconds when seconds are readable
2,54
